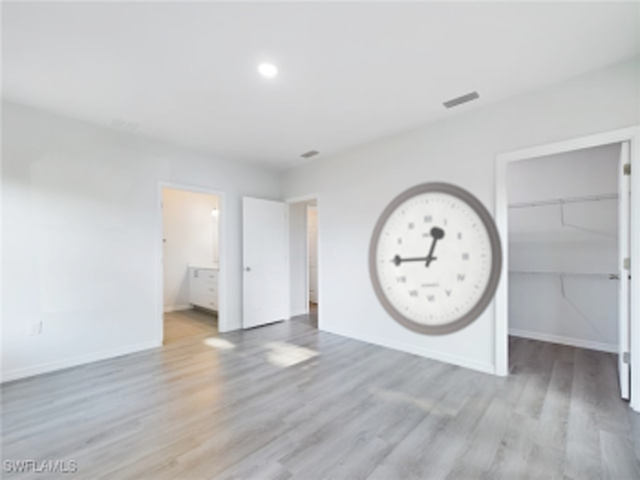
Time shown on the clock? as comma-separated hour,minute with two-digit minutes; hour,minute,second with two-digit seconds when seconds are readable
12,45
